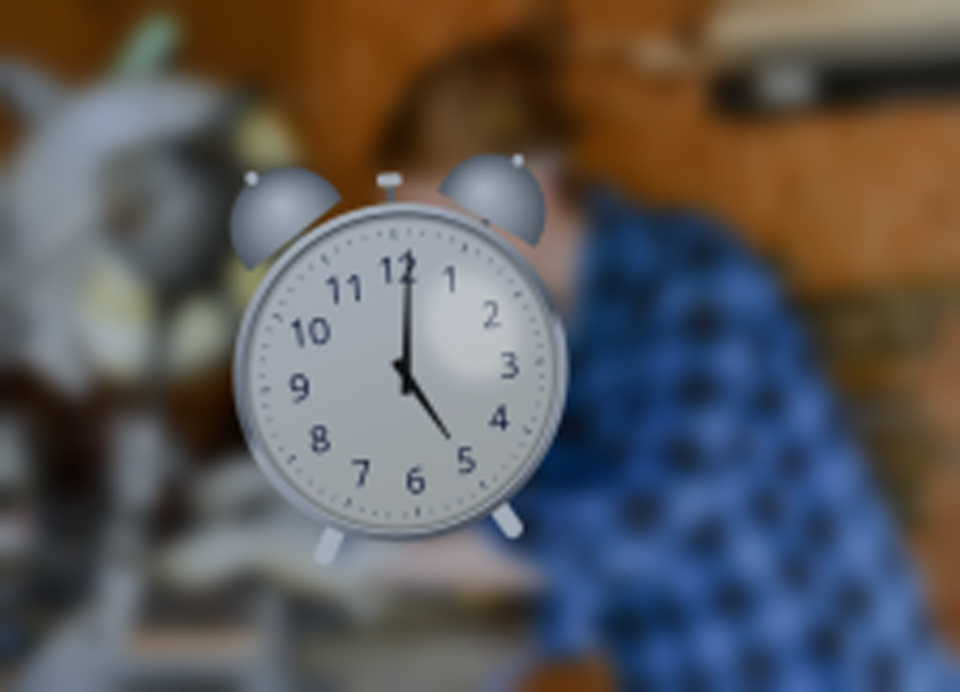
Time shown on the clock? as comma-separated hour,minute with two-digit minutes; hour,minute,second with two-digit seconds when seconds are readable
5,01
